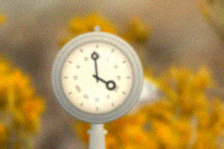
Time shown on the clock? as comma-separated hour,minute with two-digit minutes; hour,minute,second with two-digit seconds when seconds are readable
3,59
